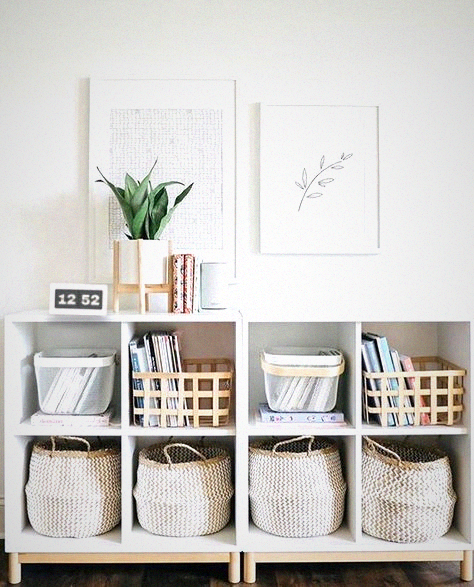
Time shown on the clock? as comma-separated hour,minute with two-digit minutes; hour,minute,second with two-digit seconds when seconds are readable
12,52
